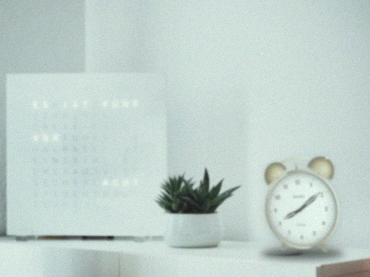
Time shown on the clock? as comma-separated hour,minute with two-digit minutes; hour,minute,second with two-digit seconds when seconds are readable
8,09
